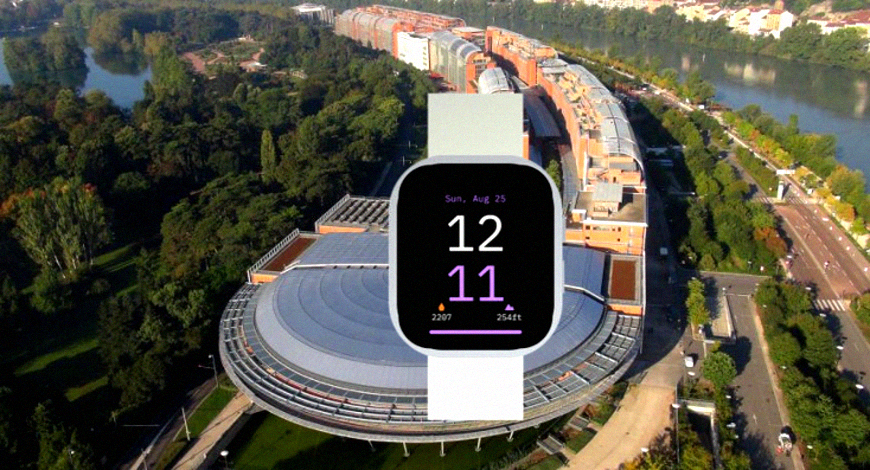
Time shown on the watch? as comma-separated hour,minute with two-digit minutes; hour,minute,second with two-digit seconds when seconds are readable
12,11
